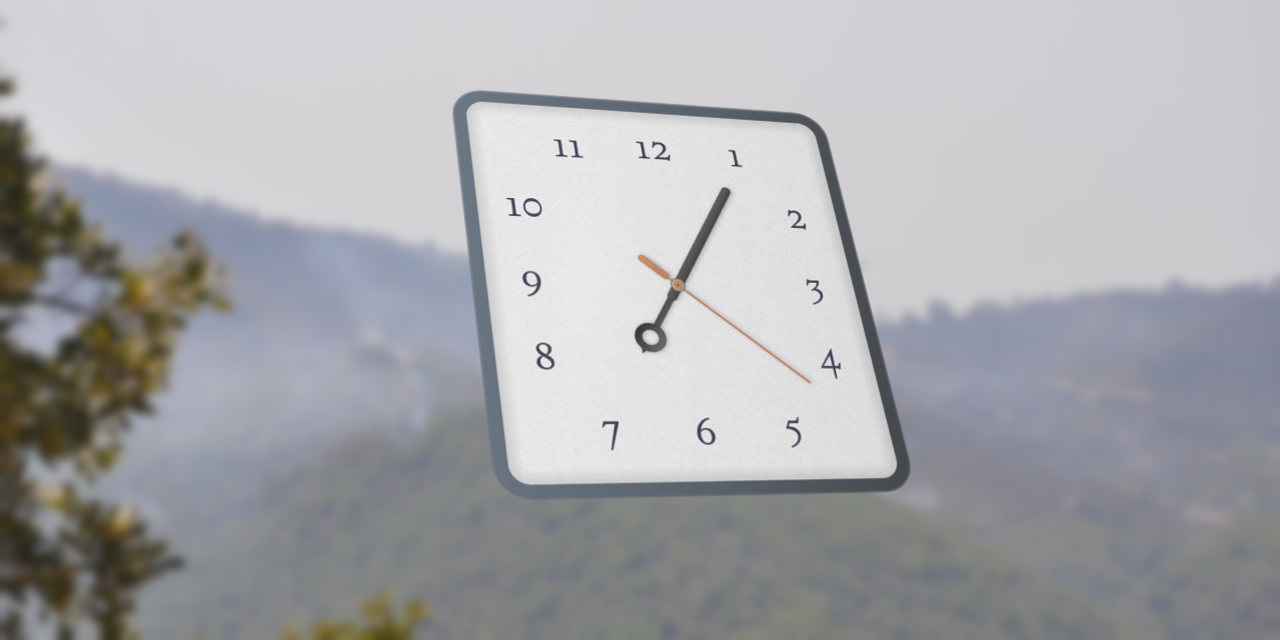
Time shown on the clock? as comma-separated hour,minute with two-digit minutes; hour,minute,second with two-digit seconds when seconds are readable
7,05,22
